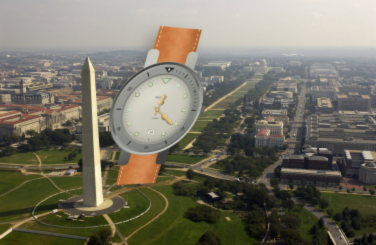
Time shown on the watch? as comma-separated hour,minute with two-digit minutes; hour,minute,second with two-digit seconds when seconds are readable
12,21
